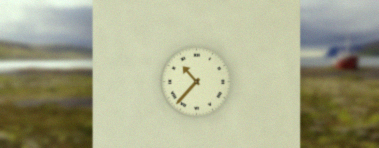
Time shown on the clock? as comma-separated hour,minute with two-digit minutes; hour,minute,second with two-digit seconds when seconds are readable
10,37
